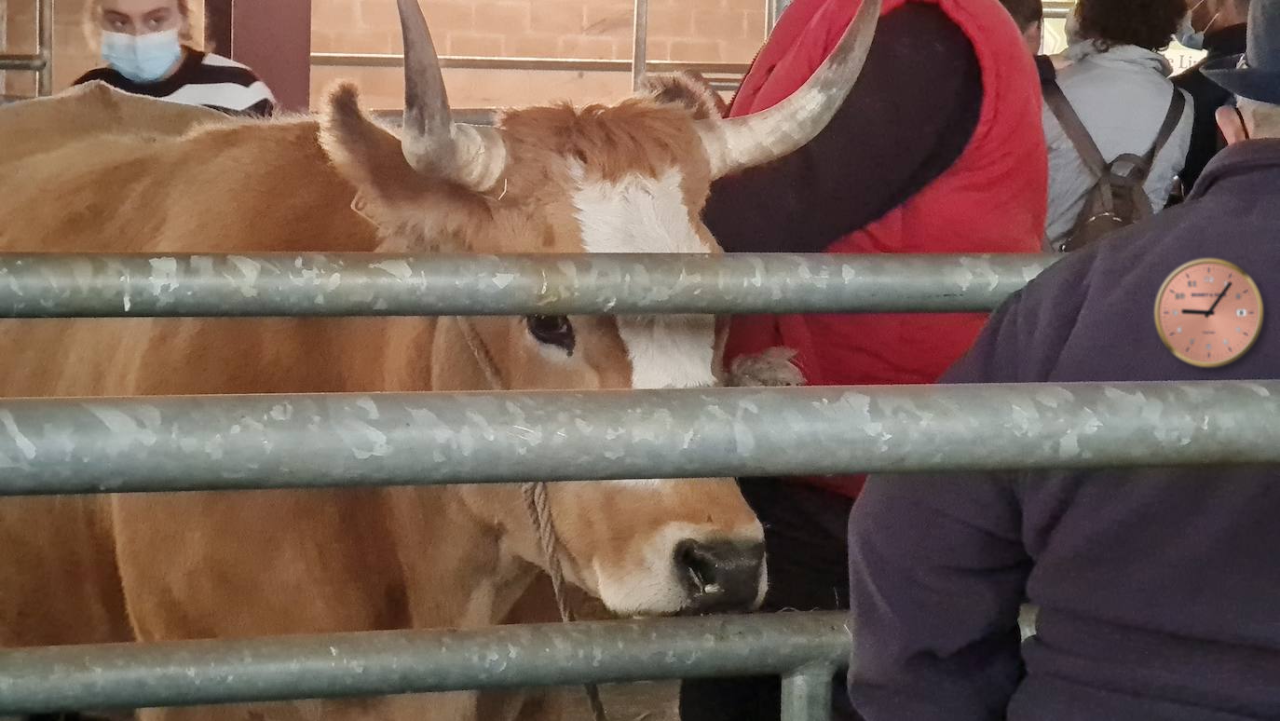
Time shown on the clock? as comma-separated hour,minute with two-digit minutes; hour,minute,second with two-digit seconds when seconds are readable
9,06
